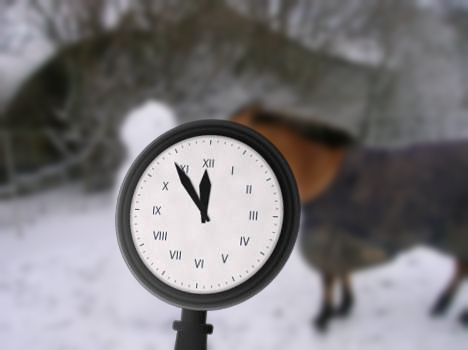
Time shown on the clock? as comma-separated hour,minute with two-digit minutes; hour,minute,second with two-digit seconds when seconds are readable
11,54
